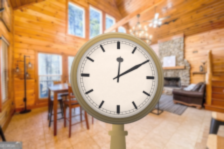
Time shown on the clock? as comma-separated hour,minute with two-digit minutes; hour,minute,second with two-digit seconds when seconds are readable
12,10
